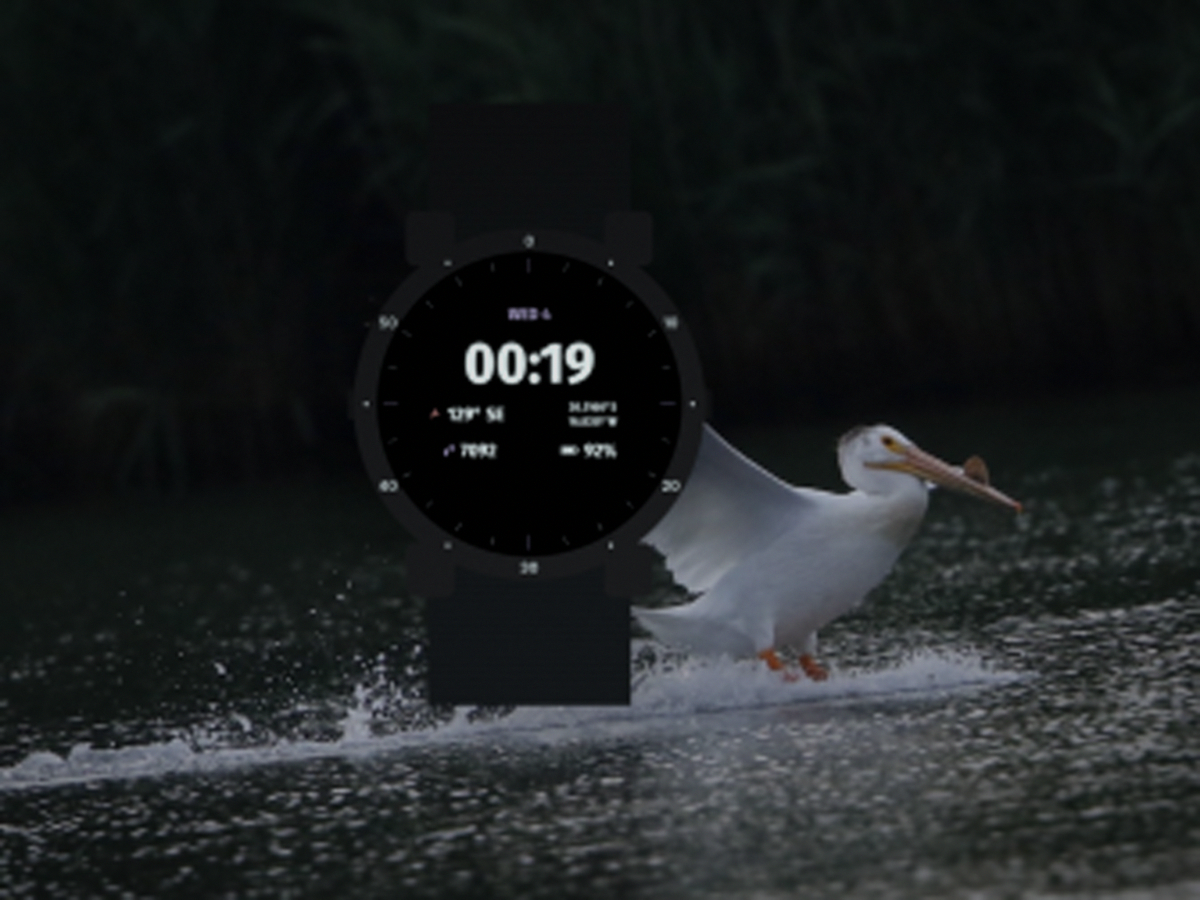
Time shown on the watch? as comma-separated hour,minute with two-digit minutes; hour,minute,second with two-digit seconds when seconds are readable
0,19
